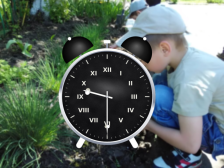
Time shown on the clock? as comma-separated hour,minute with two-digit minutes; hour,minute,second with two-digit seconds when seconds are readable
9,30
